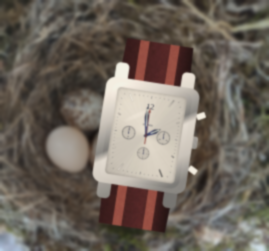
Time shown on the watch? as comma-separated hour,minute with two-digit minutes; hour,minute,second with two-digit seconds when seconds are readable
1,59
